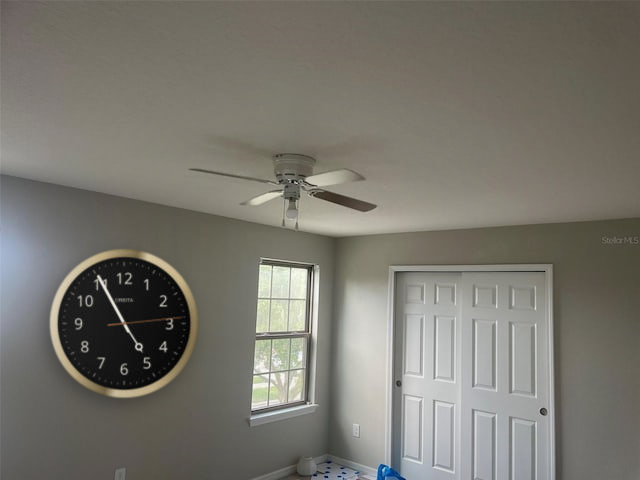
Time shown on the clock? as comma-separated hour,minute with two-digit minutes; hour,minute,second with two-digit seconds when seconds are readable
4,55,14
